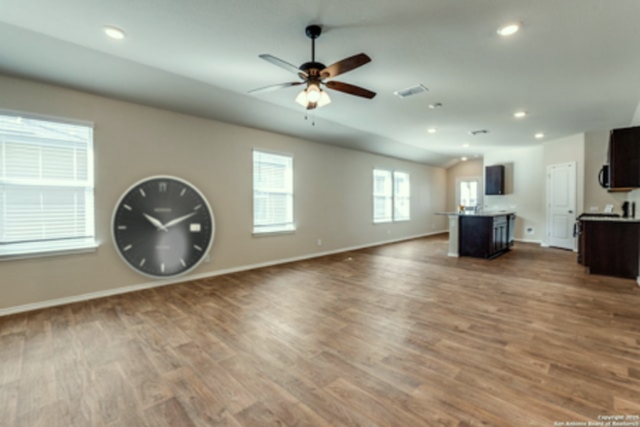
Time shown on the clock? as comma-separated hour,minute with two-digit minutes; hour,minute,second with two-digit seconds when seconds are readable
10,11
